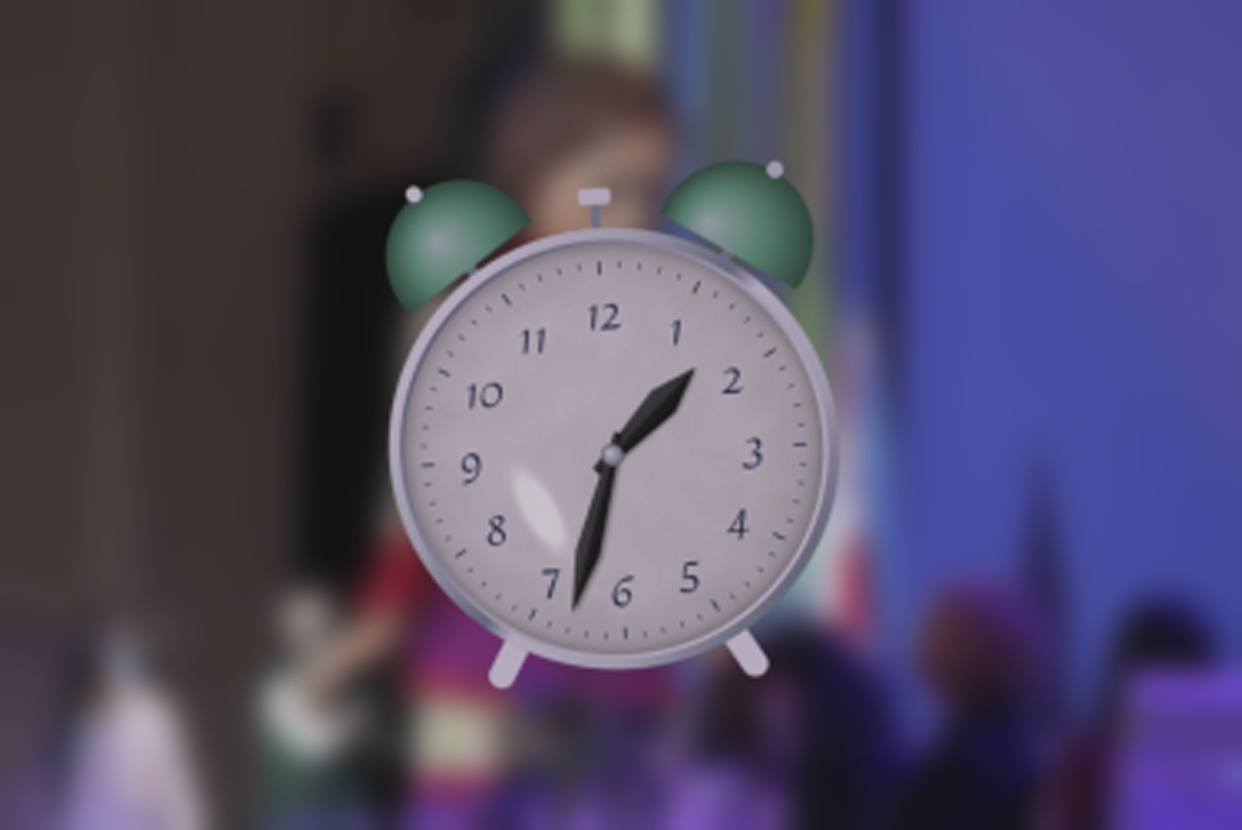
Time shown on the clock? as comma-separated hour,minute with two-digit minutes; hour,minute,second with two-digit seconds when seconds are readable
1,33
